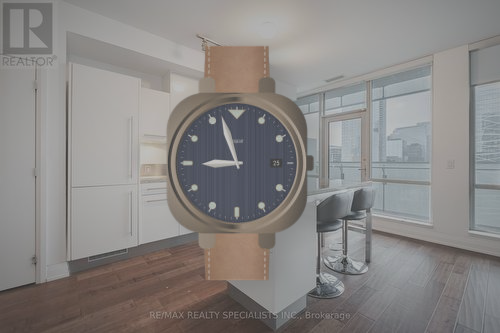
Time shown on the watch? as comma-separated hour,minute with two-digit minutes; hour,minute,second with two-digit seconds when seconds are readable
8,57
